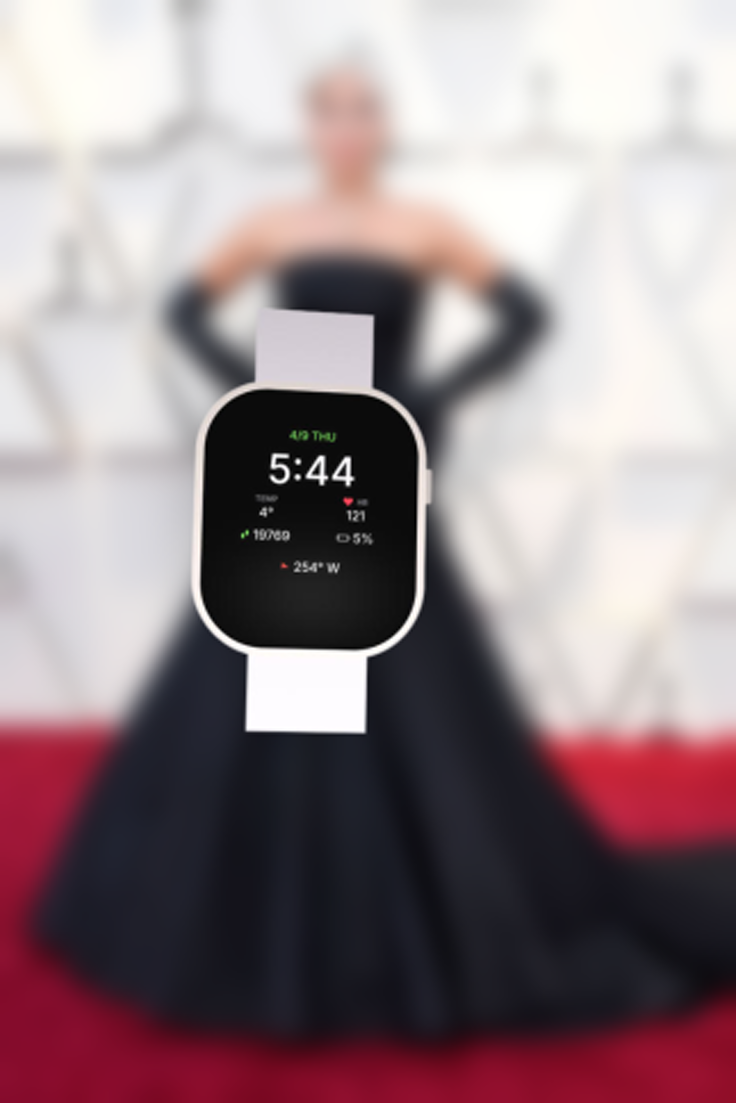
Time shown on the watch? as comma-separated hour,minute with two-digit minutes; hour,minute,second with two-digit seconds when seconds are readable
5,44
